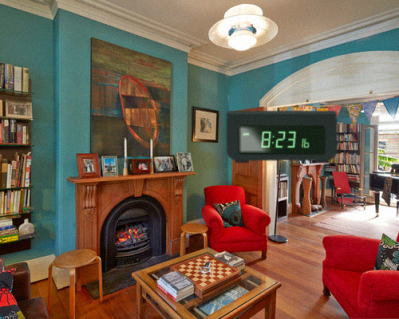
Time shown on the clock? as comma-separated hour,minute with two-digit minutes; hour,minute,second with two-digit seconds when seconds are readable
8,23,16
